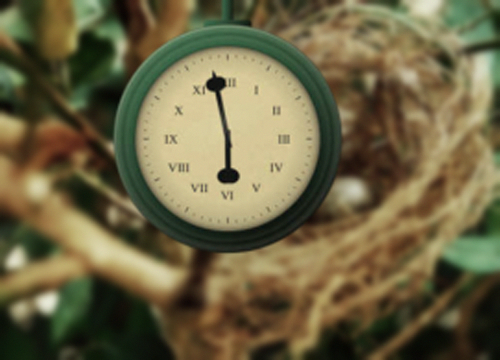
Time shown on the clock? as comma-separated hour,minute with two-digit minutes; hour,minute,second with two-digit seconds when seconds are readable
5,58
